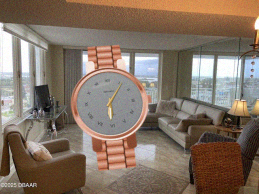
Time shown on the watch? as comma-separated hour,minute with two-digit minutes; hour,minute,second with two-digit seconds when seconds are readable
6,06
